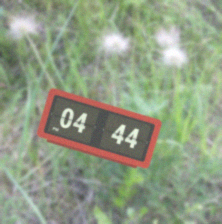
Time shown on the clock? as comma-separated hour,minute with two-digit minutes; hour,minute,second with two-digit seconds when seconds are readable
4,44
